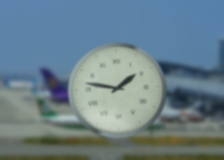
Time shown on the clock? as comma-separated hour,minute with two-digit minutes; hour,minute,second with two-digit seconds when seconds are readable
1,47
